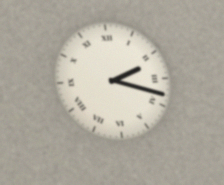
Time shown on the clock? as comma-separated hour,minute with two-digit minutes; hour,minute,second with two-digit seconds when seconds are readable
2,18
